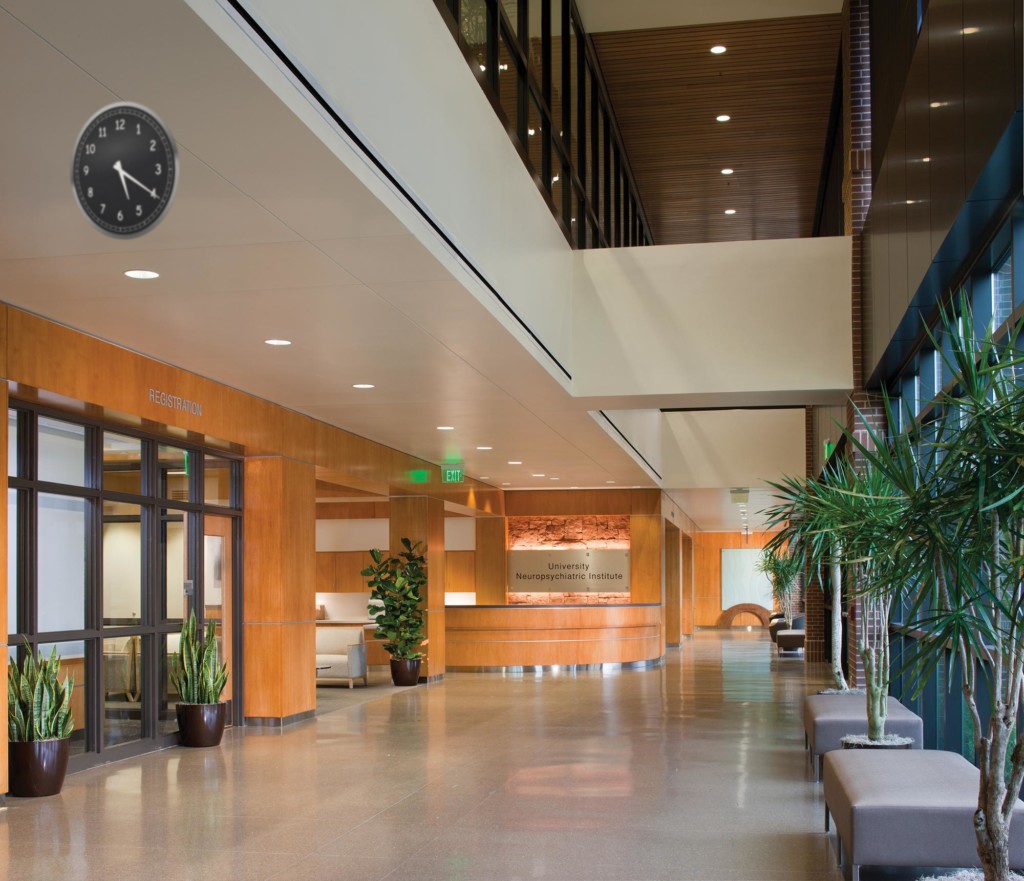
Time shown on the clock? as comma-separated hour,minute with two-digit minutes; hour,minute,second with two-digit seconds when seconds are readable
5,20
